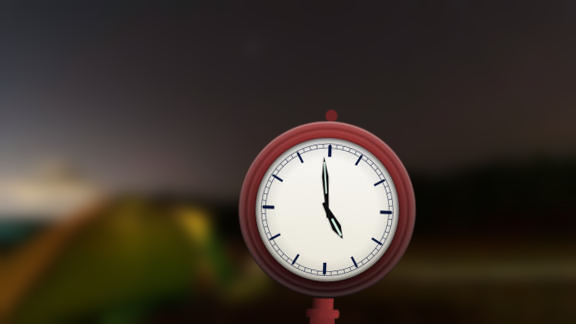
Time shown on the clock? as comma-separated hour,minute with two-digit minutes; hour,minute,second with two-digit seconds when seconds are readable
4,59
